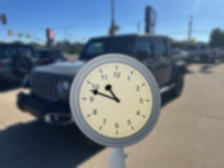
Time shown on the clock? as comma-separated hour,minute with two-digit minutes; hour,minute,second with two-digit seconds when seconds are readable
10,48
